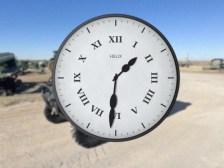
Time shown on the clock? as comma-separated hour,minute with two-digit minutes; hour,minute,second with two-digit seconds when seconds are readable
1,31
